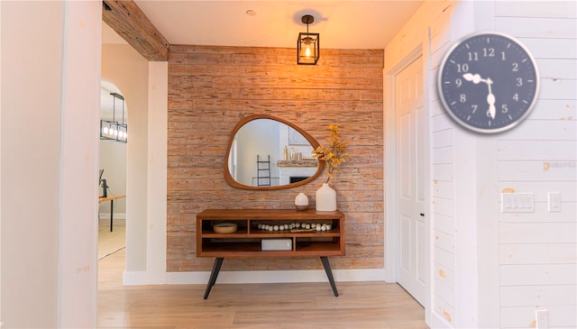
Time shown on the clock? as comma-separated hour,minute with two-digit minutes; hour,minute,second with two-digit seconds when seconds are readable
9,29
